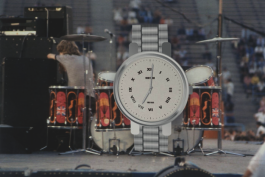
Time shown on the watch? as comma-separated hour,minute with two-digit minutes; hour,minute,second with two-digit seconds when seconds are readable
7,01
